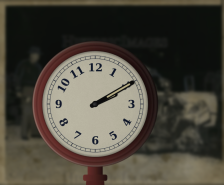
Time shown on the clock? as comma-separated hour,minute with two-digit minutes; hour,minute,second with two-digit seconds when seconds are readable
2,10
